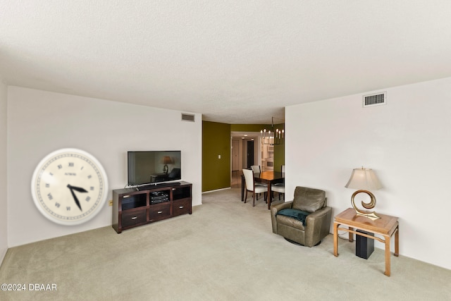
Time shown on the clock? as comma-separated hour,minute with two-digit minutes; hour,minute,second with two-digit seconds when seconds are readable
3,25
